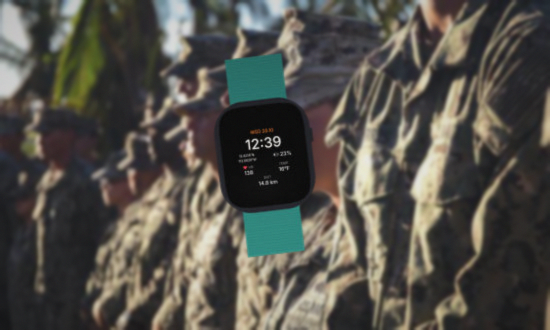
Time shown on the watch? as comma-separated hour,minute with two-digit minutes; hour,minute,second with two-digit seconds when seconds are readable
12,39
